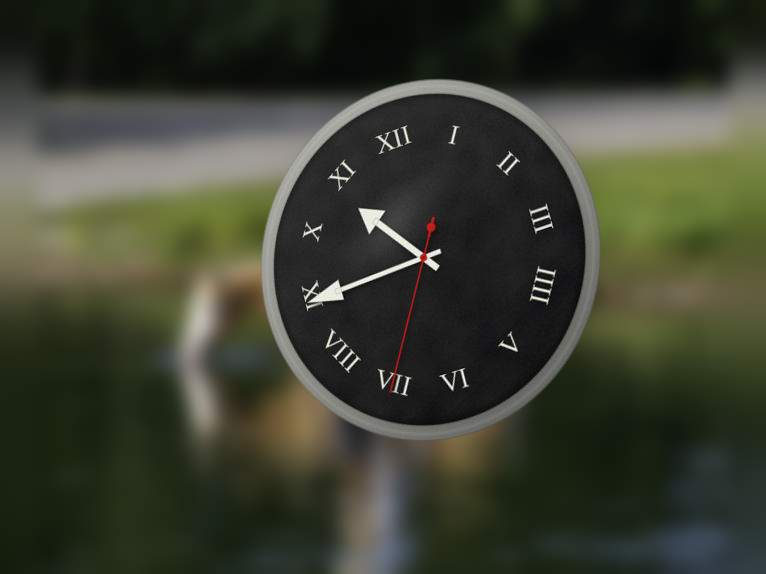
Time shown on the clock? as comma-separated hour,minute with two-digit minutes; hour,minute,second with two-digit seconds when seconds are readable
10,44,35
